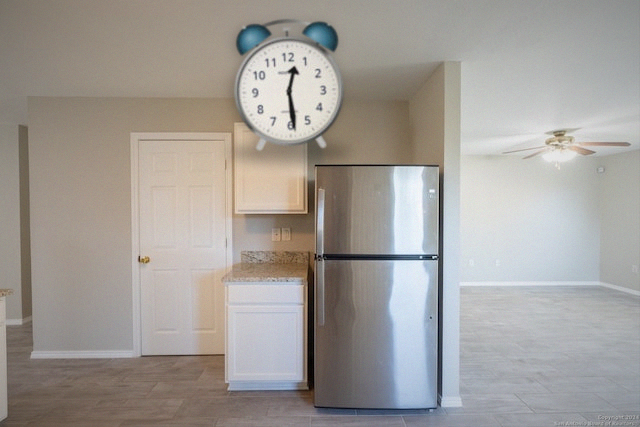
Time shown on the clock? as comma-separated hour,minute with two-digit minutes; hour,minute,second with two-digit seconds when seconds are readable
12,29
